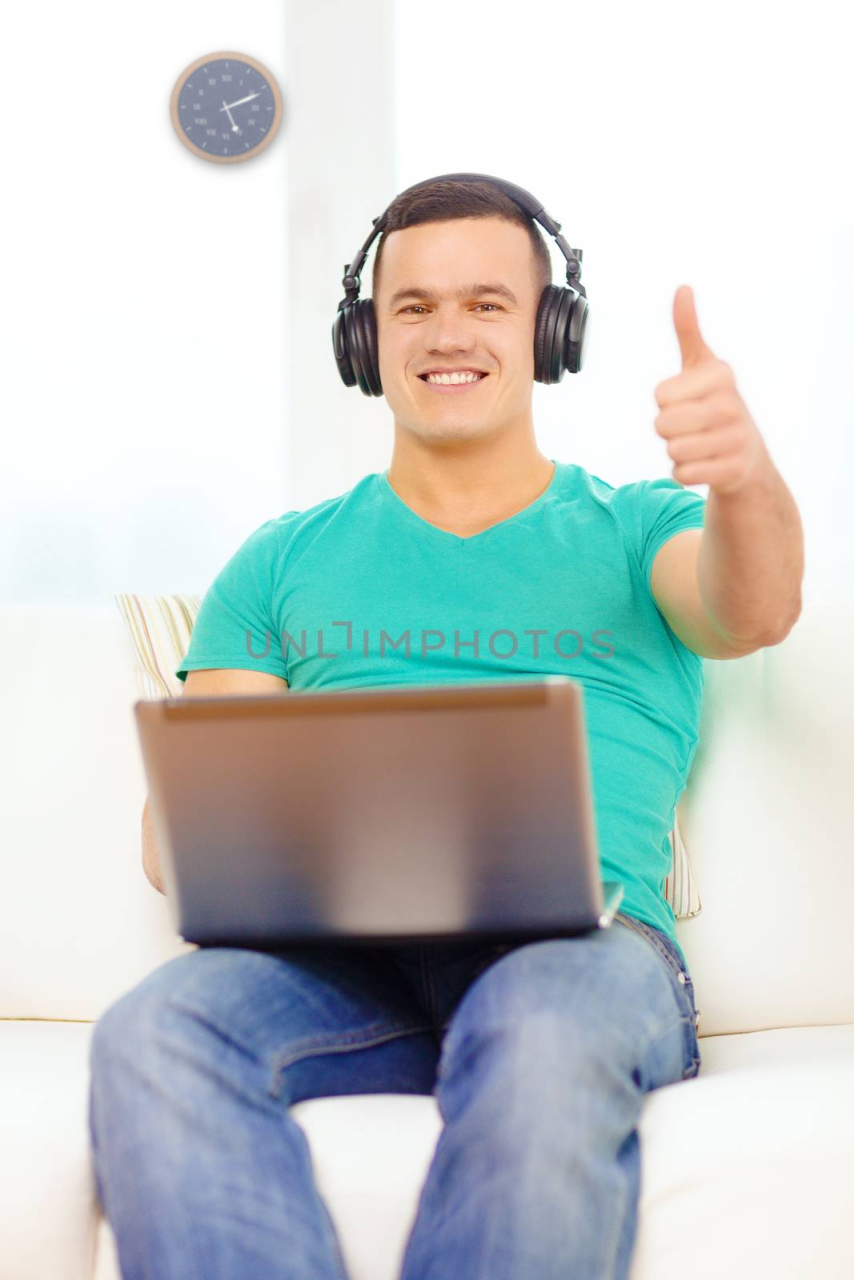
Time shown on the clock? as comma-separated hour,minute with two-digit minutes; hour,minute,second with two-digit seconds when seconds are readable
5,11
